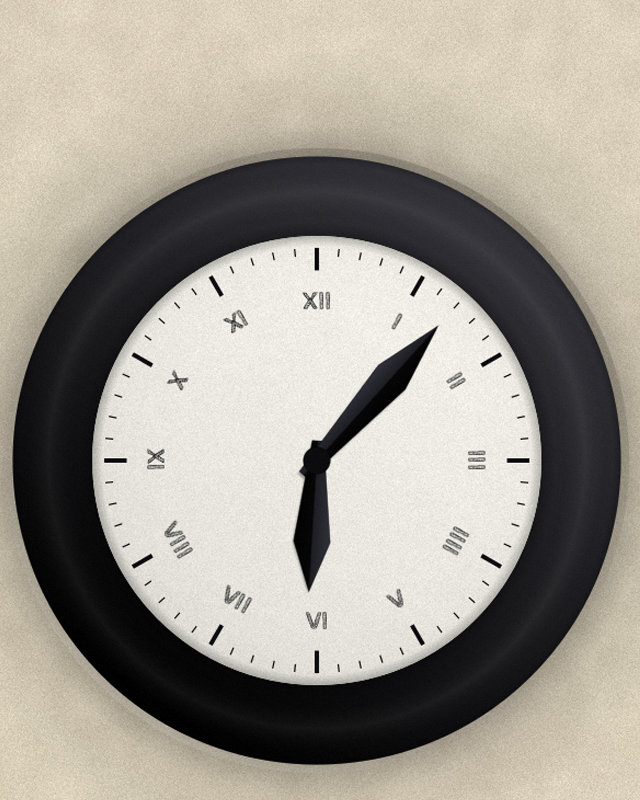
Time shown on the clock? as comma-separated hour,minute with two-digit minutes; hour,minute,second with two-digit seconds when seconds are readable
6,07
